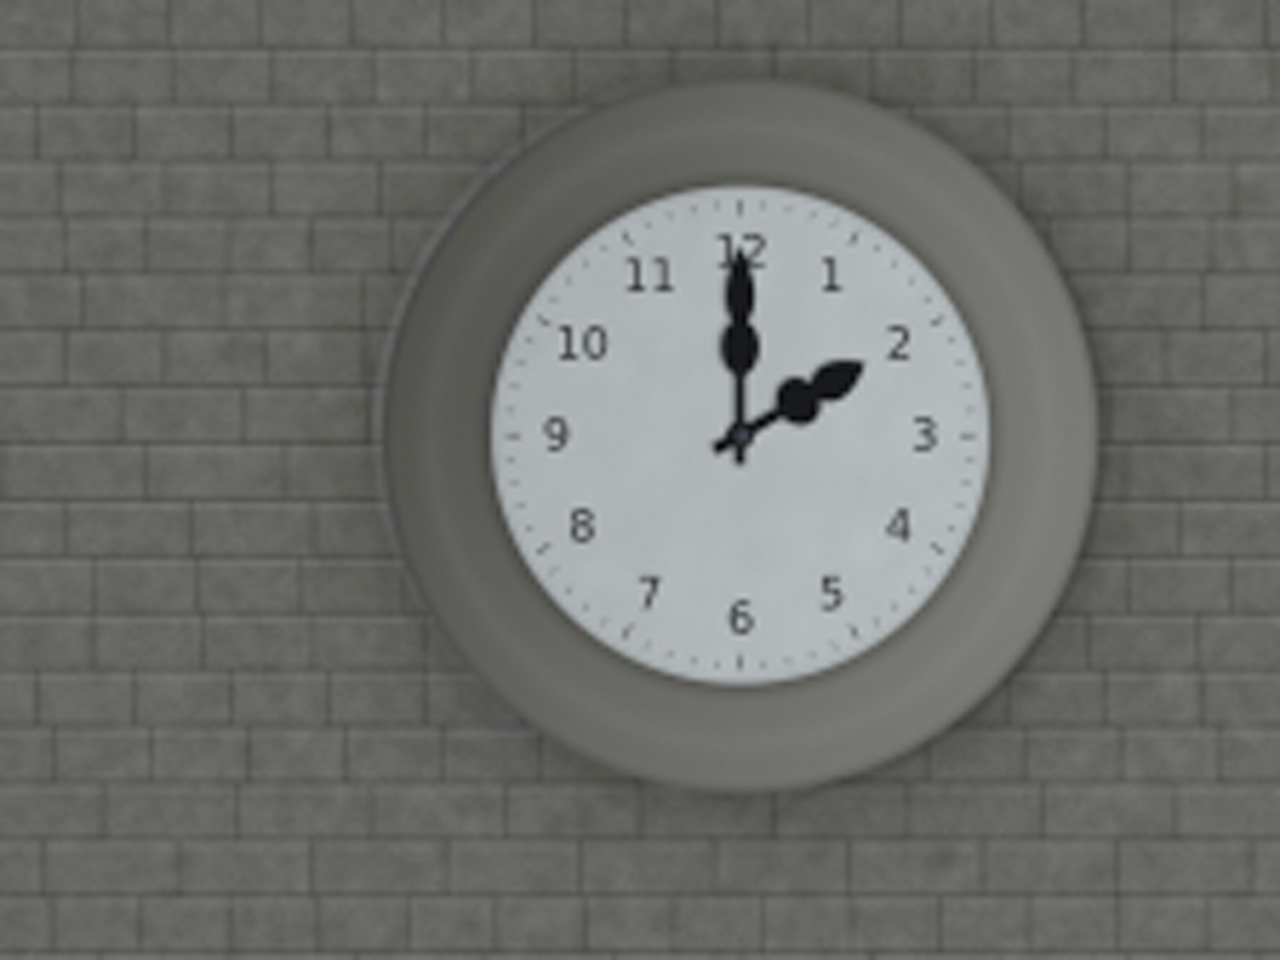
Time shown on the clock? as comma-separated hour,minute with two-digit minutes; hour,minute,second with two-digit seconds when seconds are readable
2,00
